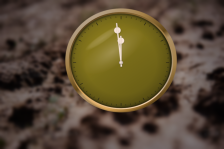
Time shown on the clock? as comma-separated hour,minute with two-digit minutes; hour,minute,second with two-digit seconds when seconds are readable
11,59
